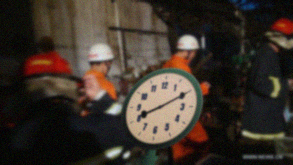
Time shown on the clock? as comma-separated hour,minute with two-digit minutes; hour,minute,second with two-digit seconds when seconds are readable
8,10
